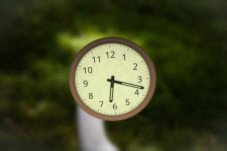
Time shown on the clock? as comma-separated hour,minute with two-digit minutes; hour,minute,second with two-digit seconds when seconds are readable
6,18
